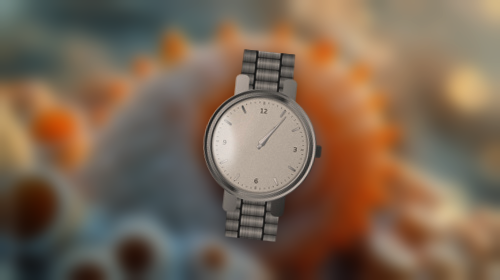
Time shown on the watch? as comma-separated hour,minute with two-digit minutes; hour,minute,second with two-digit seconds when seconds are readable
1,06
